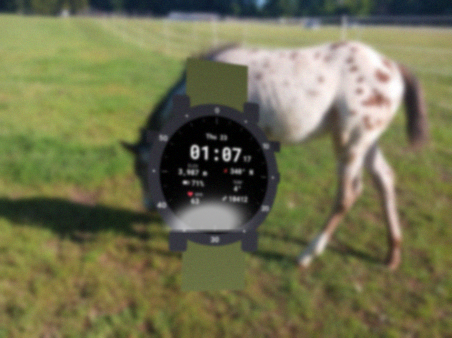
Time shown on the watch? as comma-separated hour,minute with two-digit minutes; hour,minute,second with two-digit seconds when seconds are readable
1,07
